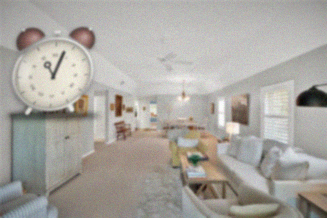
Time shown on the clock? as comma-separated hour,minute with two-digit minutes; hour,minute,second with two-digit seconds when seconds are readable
11,03
